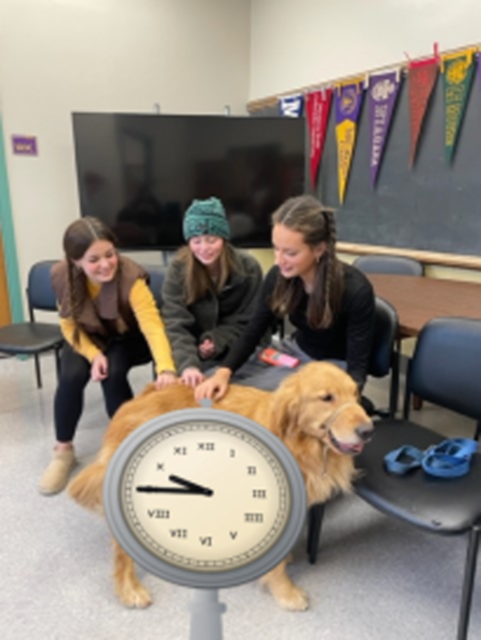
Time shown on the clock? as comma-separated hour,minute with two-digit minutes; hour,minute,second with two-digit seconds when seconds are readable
9,45
